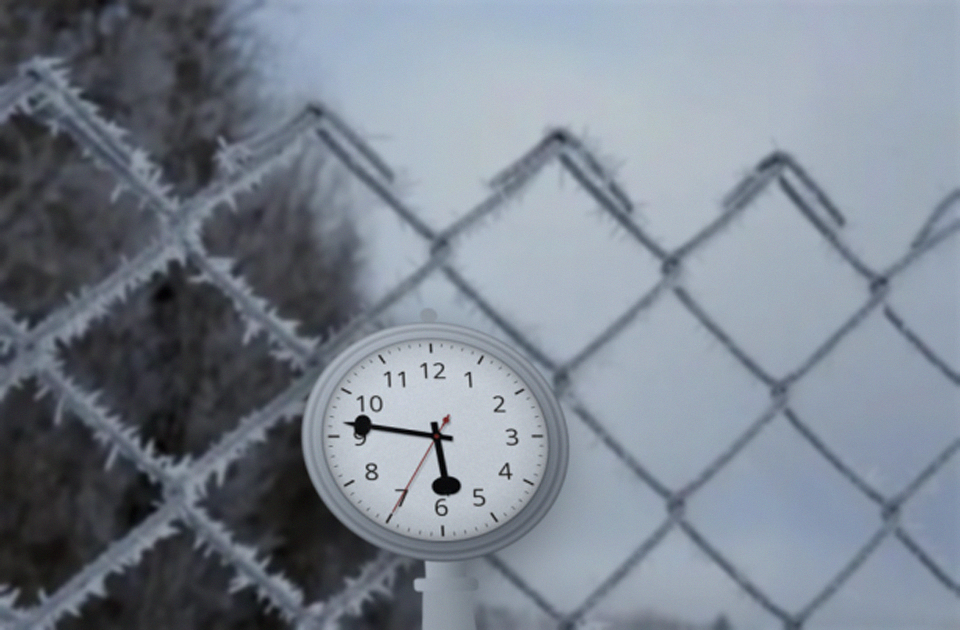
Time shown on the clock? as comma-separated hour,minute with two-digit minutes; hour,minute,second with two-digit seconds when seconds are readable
5,46,35
